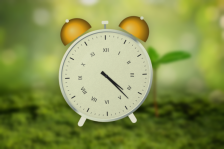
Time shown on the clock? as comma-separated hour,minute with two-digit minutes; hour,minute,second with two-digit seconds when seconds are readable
4,23
